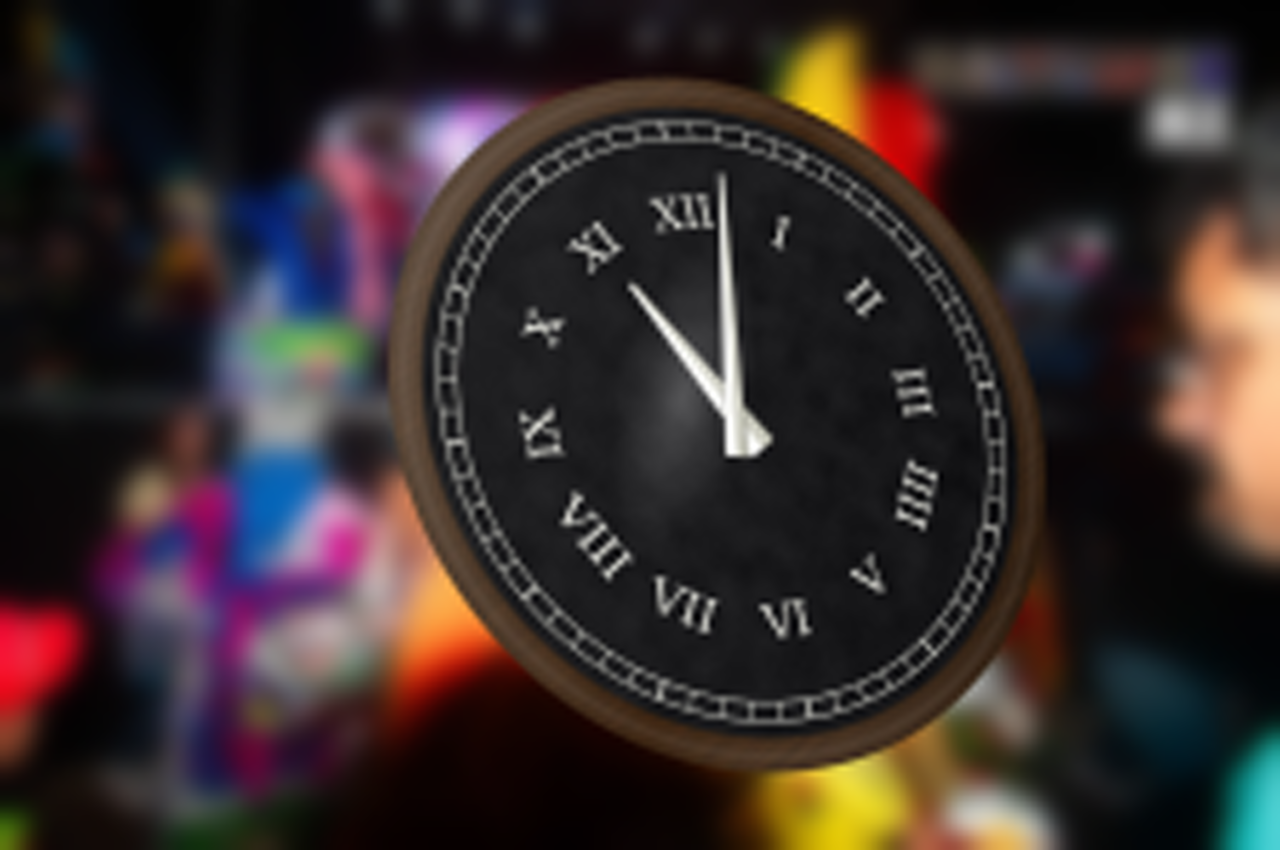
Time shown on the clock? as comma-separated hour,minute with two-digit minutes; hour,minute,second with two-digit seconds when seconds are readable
11,02
